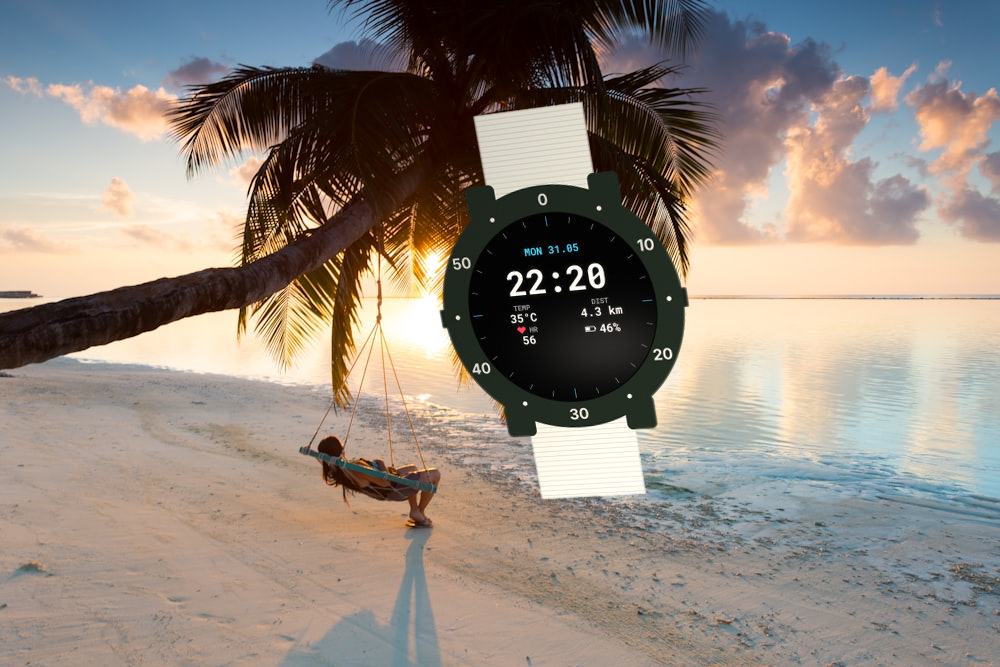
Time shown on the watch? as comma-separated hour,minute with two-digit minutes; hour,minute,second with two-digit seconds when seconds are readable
22,20
